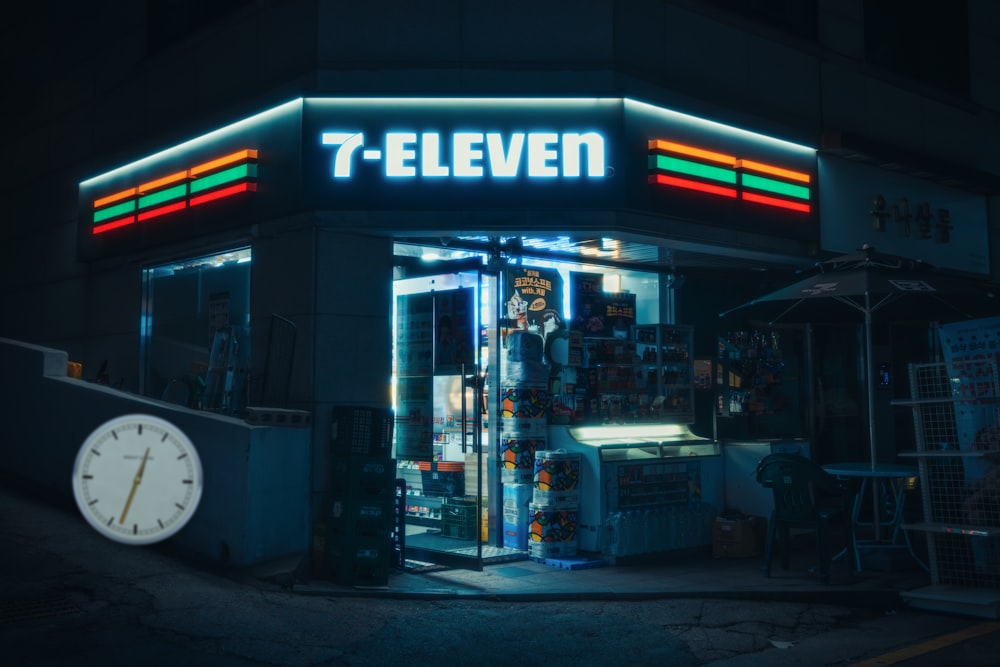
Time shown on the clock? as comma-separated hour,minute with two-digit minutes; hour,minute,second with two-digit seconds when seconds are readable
12,33
